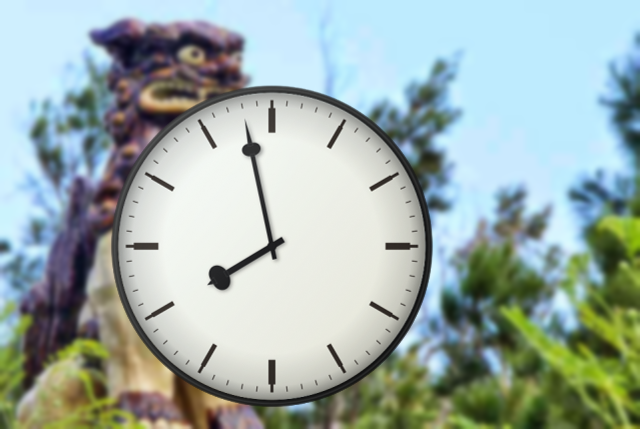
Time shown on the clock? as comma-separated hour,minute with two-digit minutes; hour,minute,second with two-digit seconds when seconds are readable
7,58
